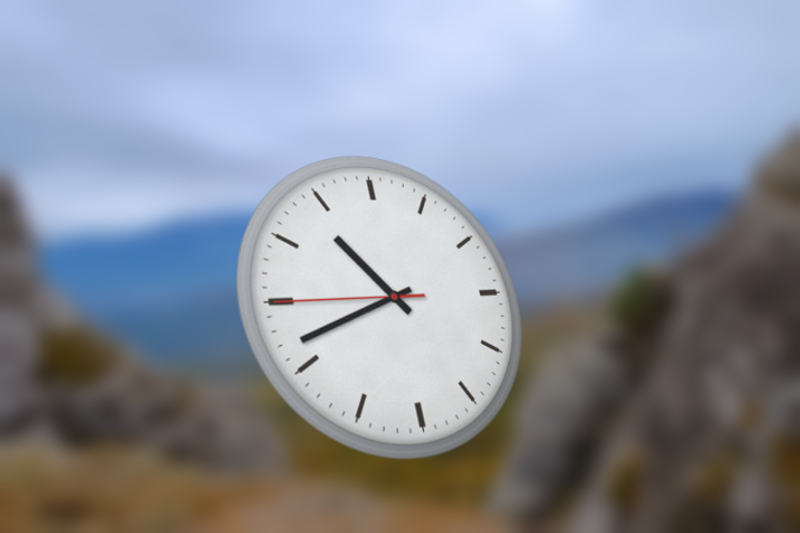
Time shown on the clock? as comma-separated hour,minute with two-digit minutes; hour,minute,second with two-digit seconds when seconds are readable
10,41,45
